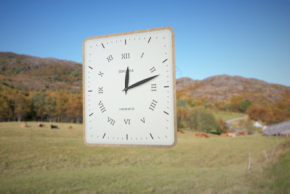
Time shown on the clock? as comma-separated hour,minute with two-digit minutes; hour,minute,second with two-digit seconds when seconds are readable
12,12
